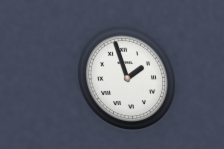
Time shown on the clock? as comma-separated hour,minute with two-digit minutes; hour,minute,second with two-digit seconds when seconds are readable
1,58
